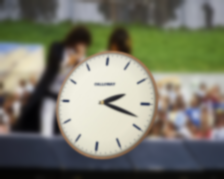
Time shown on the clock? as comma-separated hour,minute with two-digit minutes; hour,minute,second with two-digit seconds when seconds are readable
2,18
